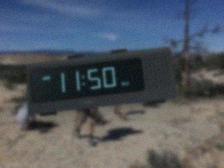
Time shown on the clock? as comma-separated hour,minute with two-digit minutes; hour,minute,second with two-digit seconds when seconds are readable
11,50
